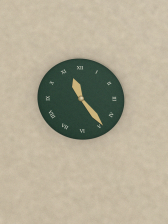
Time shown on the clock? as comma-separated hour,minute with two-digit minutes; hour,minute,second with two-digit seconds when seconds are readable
11,24
